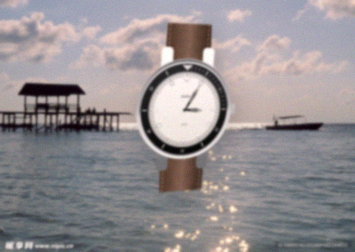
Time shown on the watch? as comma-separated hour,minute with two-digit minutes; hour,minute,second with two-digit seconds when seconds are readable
3,05
